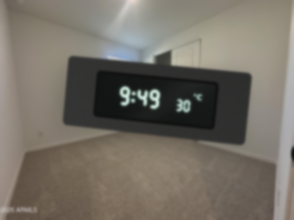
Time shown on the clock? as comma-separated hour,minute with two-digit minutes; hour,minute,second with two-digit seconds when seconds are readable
9,49
